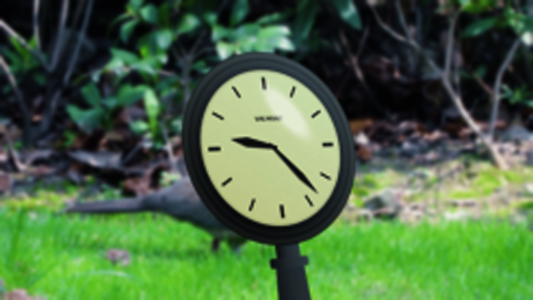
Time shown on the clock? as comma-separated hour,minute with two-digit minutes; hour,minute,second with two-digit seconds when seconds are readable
9,23
